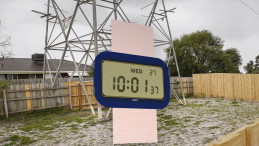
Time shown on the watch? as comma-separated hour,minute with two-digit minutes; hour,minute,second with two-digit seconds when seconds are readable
10,01,37
